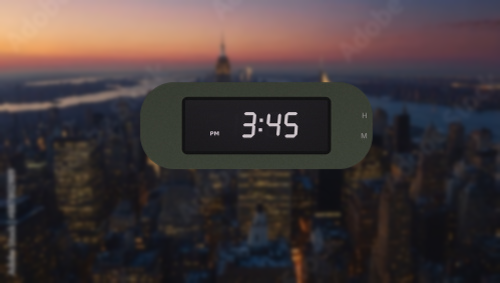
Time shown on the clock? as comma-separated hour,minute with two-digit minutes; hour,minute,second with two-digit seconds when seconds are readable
3,45
